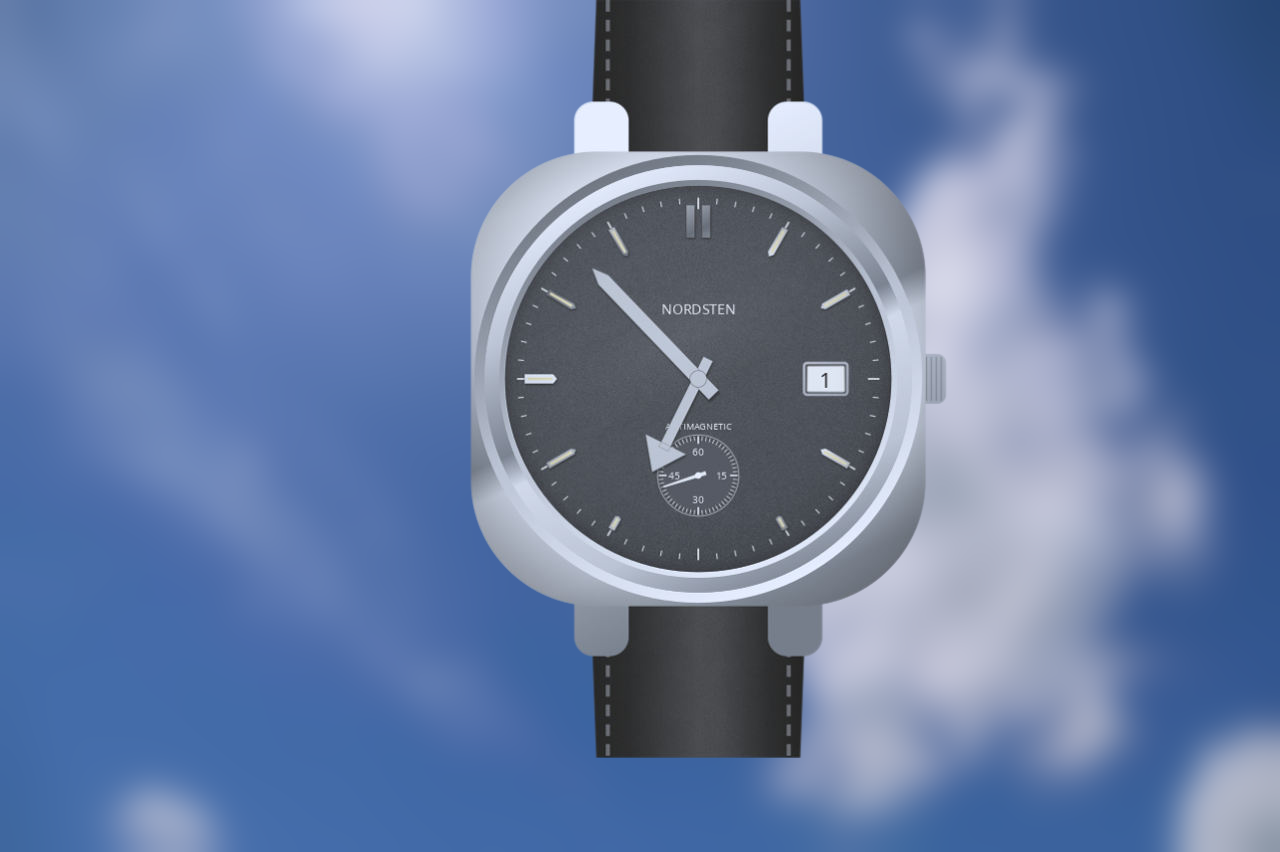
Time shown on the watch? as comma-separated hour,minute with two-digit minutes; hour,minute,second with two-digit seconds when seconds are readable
6,52,42
